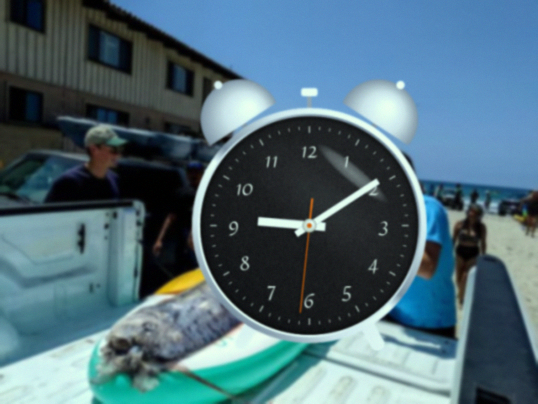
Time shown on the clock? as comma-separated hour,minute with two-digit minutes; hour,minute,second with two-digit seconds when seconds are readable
9,09,31
